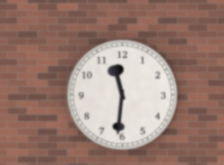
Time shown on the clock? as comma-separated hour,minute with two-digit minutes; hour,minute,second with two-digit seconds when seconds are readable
11,31
